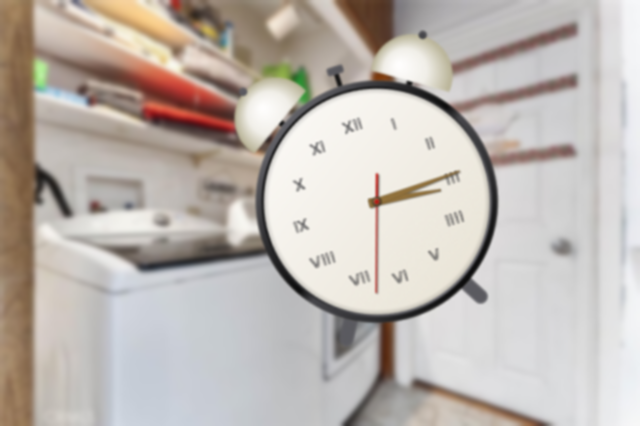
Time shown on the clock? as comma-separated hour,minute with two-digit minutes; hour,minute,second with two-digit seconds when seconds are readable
3,14,33
